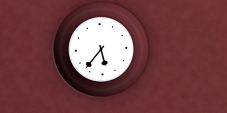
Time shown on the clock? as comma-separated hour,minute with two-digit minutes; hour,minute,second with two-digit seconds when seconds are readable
5,37
